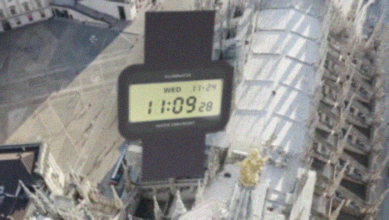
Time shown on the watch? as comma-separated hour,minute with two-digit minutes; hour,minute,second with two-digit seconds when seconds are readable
11,09,28
